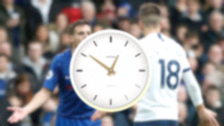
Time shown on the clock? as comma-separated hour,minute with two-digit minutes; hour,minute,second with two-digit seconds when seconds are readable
12,51
